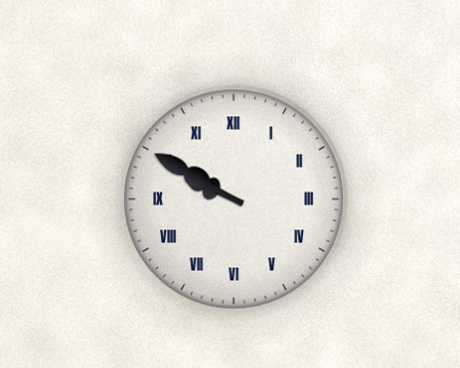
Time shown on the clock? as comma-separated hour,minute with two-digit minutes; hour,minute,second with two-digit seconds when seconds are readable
9,50
